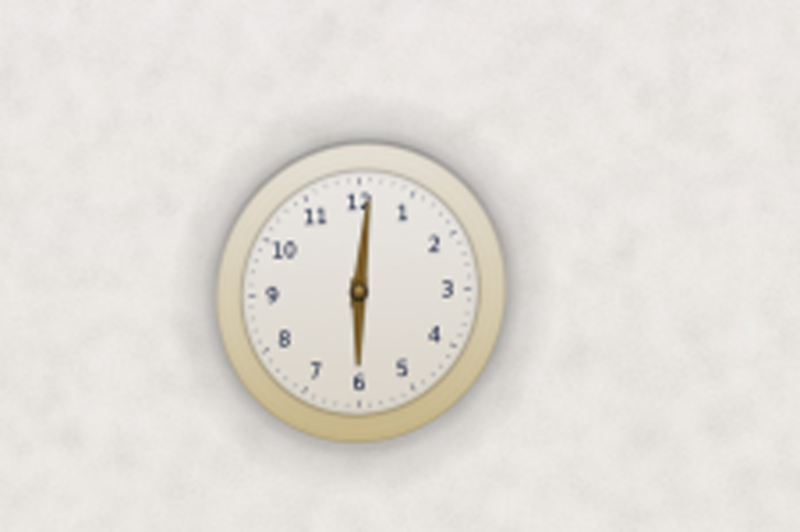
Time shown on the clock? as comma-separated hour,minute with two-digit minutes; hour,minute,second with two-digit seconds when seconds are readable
6,01
